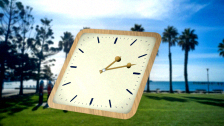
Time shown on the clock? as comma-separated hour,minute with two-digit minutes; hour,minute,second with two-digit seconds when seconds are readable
1,12
